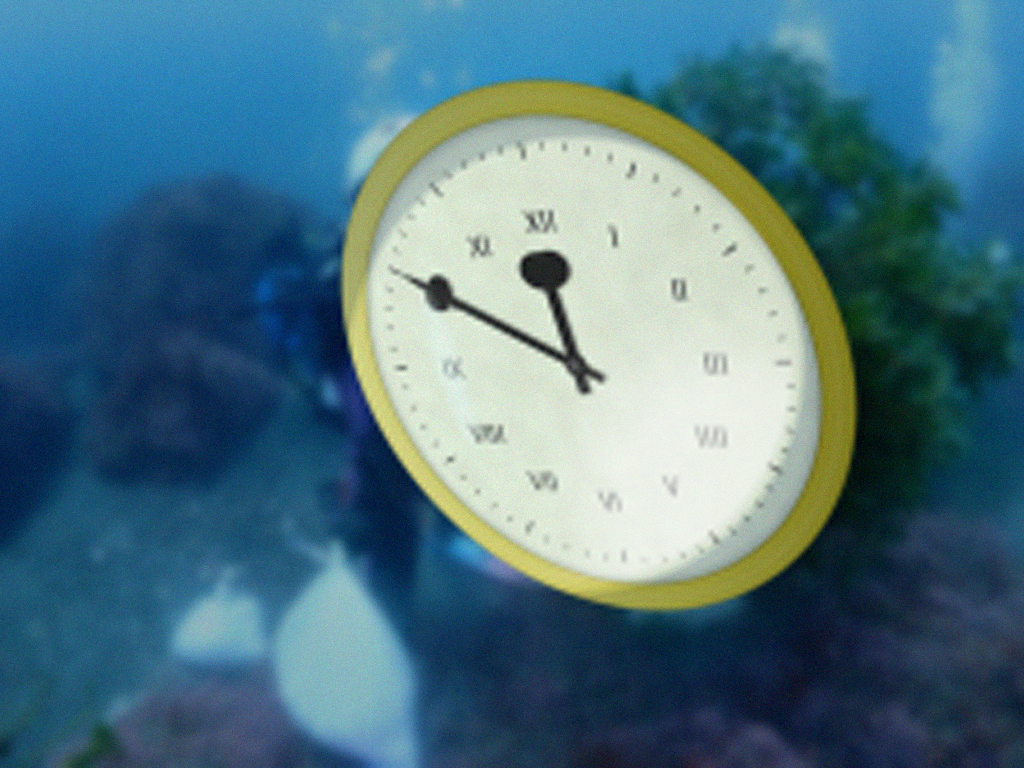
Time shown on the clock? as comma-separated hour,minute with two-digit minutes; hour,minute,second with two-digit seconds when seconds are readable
11,50
